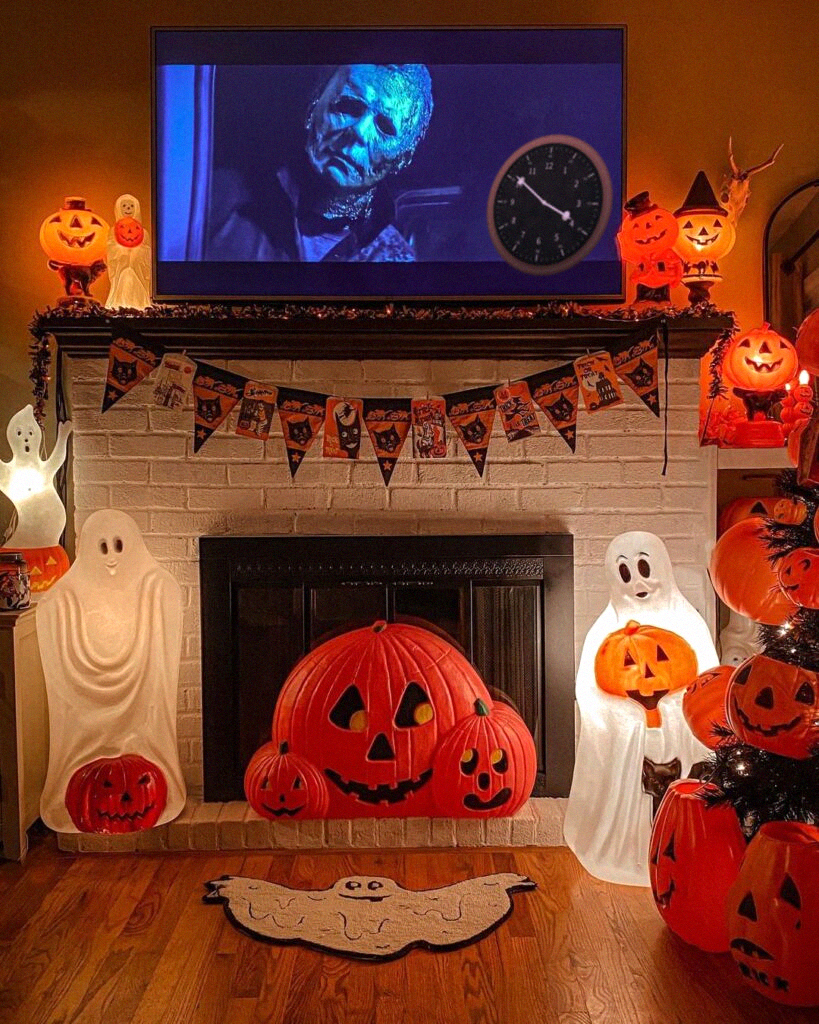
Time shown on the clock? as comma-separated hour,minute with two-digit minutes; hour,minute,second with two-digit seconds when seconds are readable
3,51
